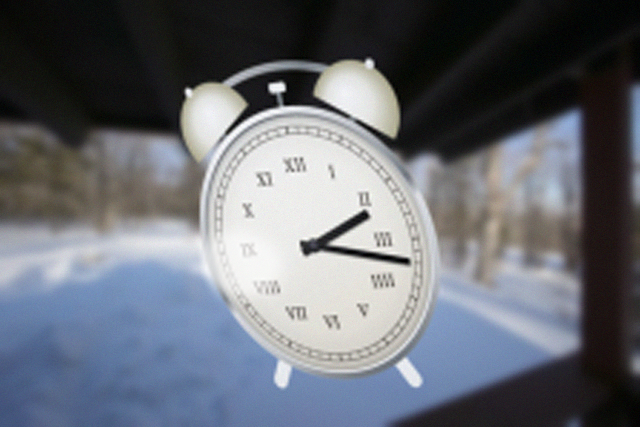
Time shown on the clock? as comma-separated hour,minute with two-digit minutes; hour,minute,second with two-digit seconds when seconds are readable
2,17
